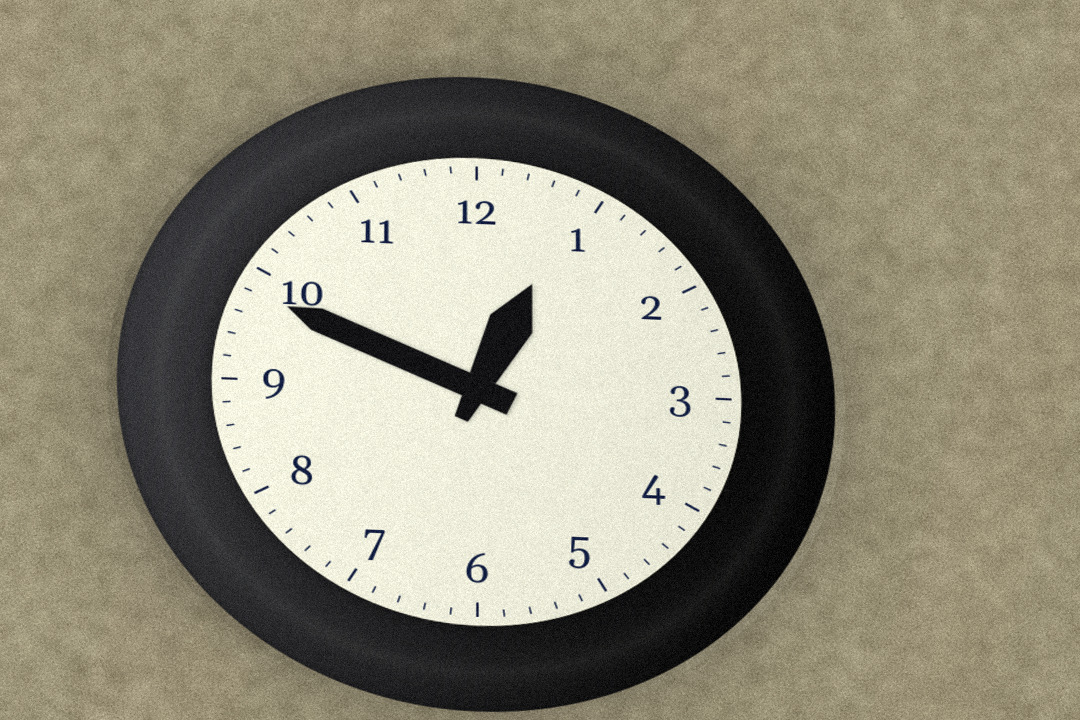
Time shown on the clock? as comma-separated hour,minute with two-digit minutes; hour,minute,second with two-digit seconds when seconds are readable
12,49
